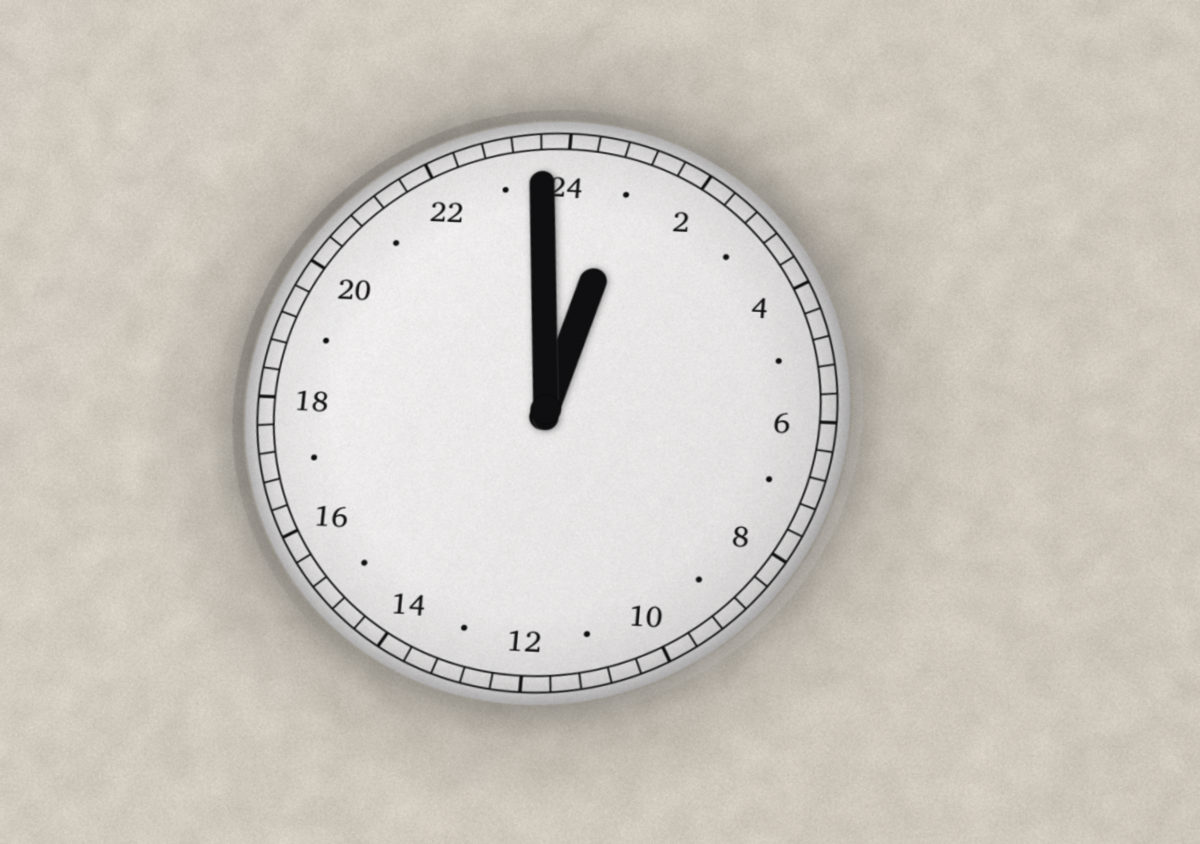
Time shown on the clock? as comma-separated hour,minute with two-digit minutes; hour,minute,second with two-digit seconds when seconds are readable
0,59
